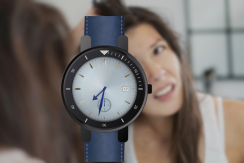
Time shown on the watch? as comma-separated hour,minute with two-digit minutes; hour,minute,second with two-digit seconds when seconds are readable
7,32
